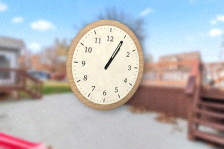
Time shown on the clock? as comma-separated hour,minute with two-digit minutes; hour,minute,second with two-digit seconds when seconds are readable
1,05
